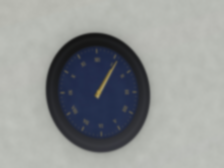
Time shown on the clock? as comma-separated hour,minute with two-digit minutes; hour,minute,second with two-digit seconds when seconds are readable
1,06
